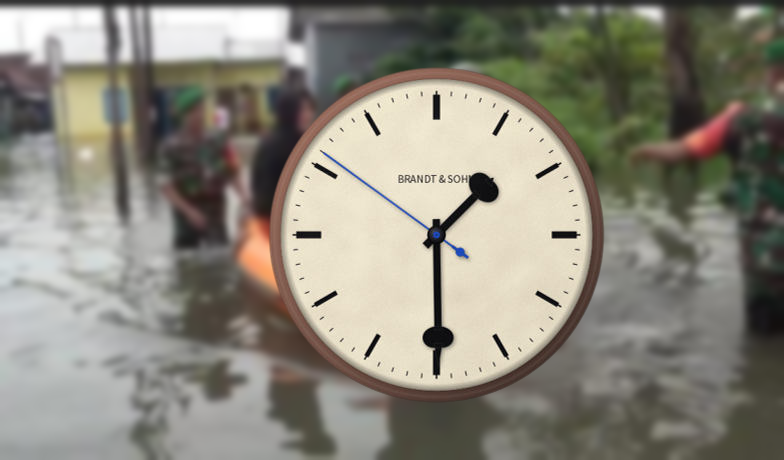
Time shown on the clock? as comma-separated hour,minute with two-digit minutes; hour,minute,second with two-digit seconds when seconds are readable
1,29,51
